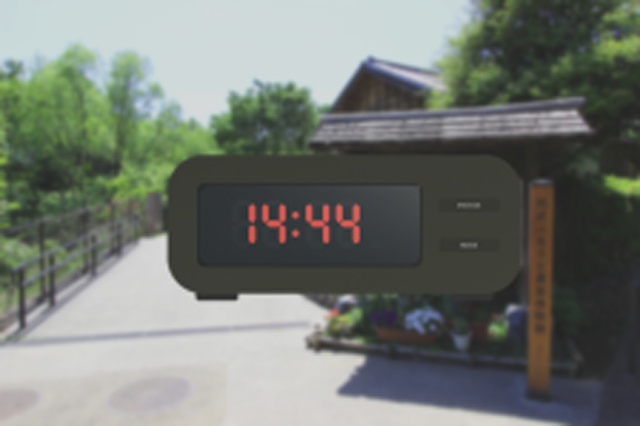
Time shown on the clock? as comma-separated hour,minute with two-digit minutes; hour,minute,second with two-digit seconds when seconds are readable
14,44
